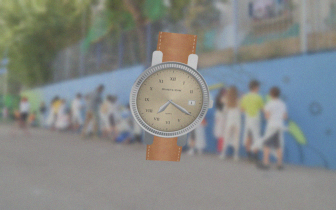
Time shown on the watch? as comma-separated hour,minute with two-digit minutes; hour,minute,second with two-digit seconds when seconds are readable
7,20
